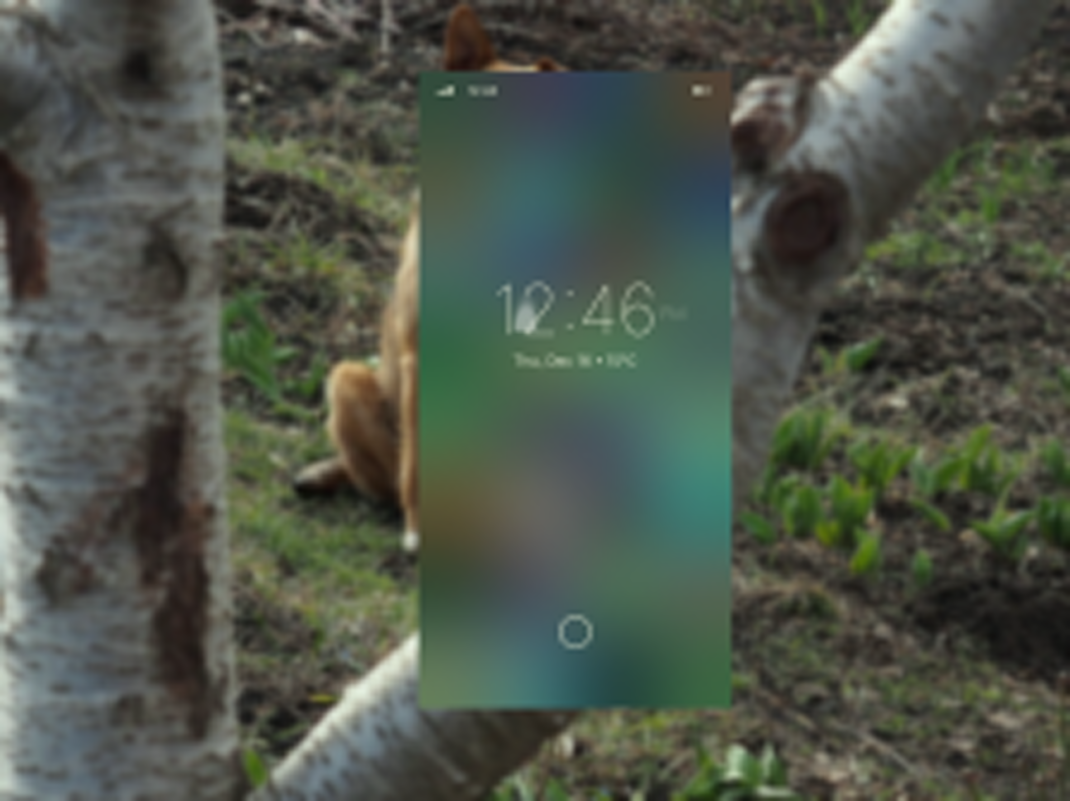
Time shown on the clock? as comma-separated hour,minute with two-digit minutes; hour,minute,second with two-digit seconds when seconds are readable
12,46
